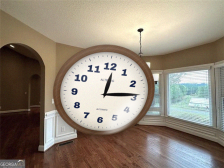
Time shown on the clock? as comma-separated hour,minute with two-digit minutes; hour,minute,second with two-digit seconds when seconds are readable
12,14
